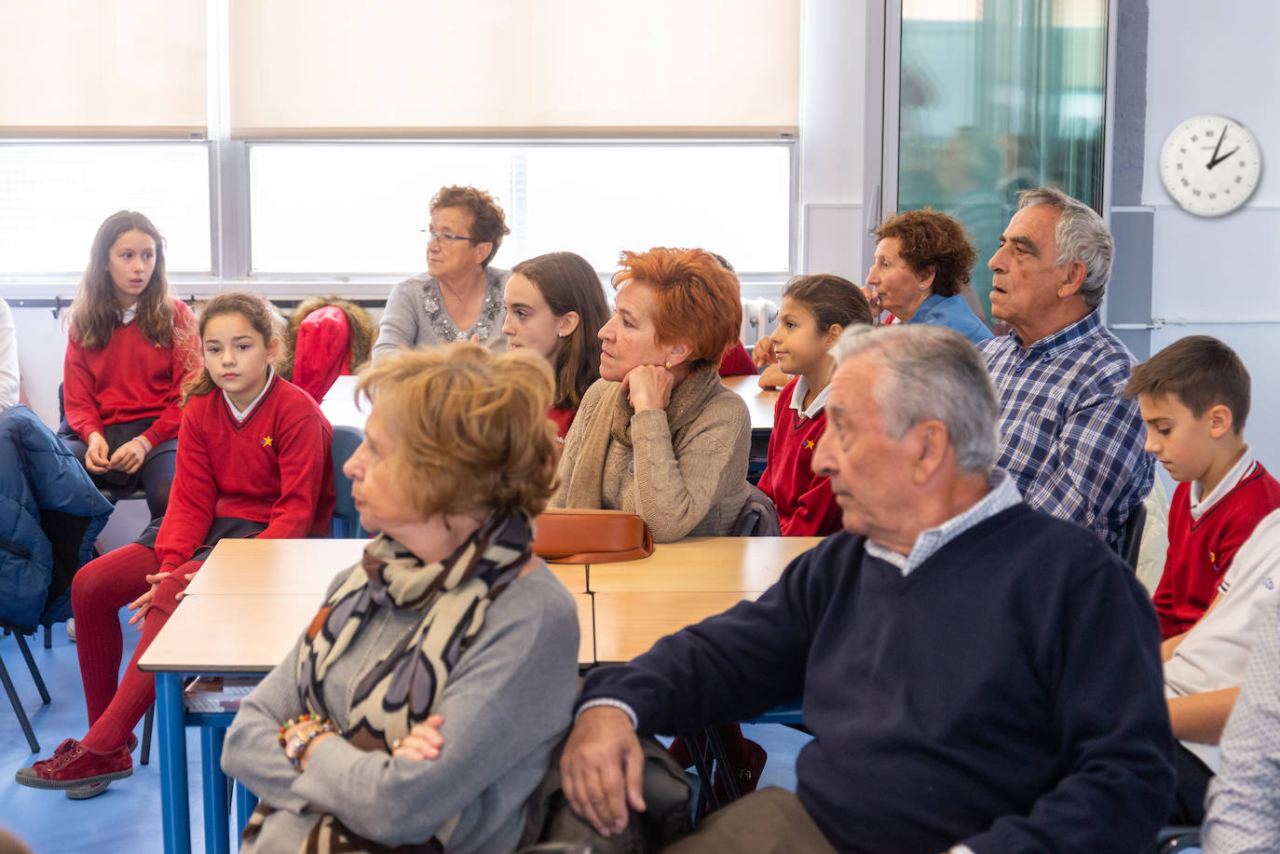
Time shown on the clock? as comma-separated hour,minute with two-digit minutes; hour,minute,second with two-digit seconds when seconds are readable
2,04
